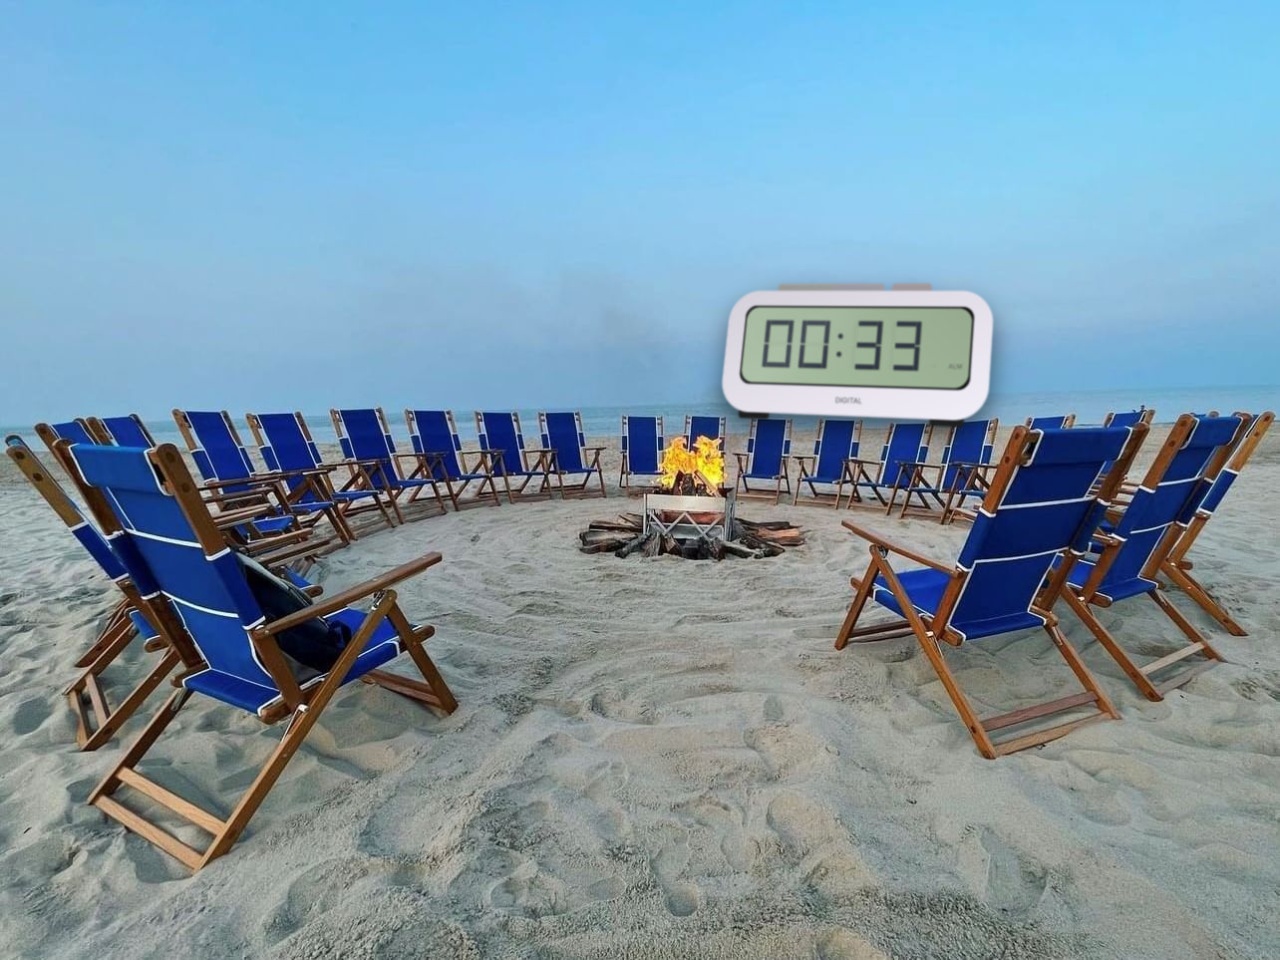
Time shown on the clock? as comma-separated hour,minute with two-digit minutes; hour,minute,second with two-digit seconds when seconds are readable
0,33
